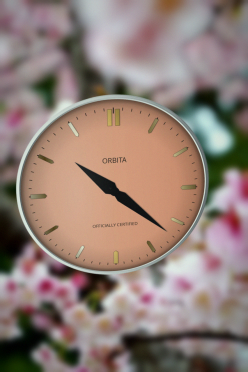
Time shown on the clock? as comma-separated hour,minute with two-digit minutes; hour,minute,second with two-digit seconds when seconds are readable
10,22
